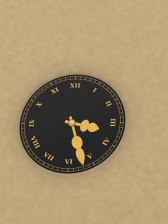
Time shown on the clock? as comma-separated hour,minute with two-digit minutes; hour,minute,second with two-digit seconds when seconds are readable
3,27
